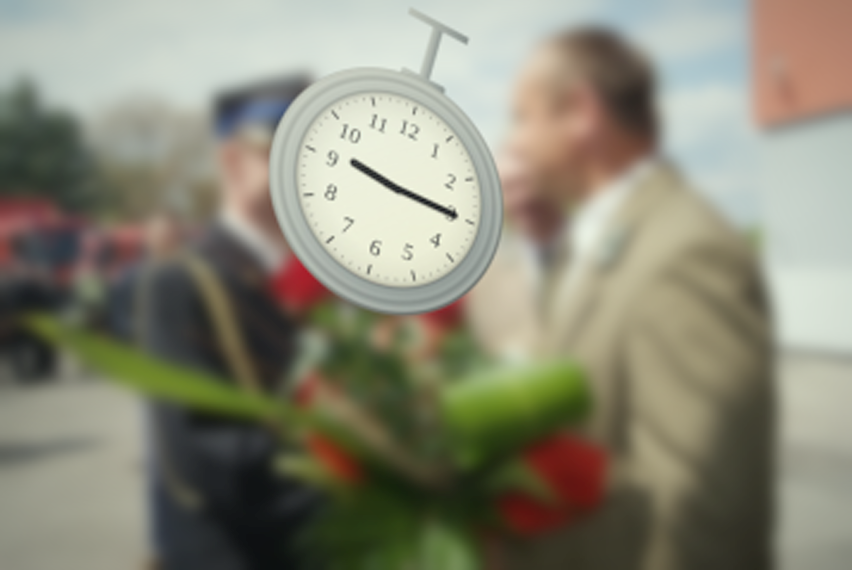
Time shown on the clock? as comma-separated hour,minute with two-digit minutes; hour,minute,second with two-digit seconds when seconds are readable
9,15
